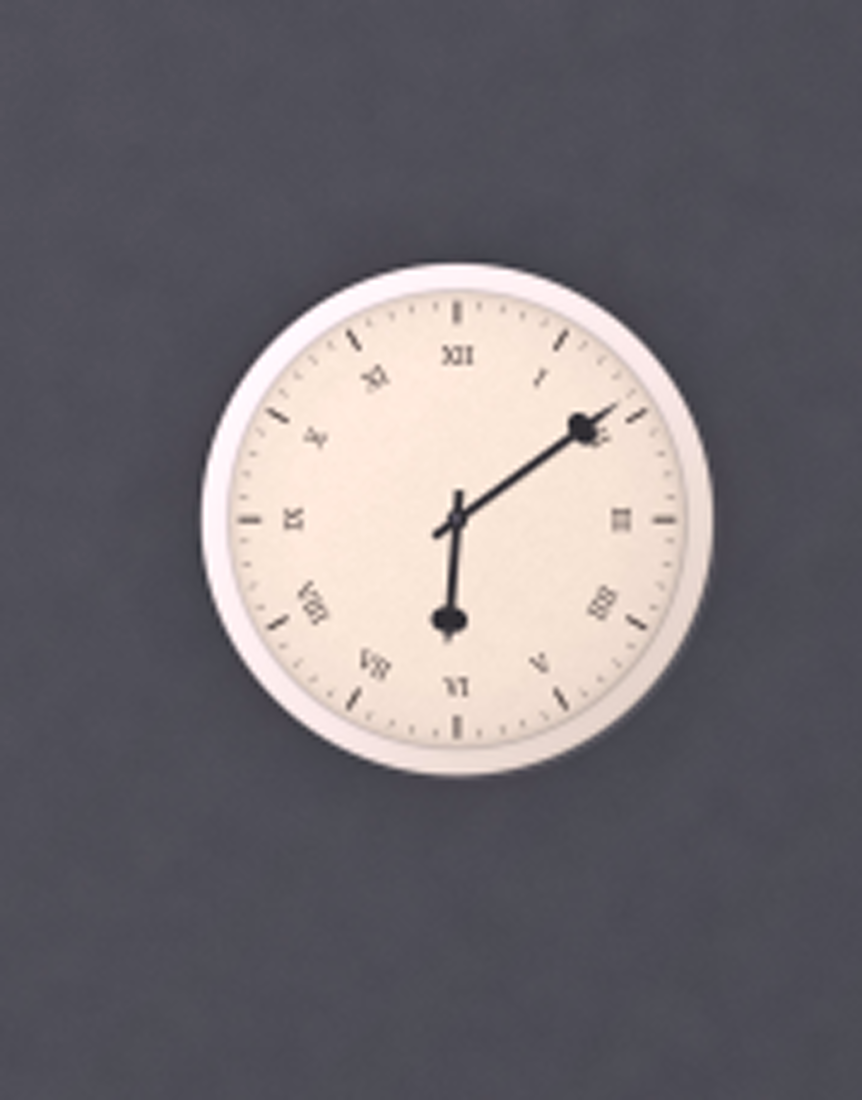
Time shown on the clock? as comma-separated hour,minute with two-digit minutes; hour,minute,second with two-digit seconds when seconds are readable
6,09
